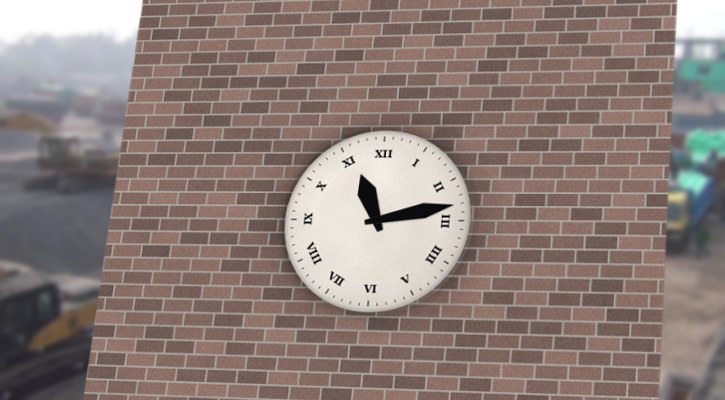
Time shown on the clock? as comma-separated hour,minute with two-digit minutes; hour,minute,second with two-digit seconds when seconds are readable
11,13
